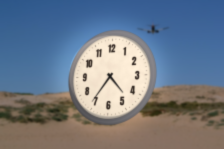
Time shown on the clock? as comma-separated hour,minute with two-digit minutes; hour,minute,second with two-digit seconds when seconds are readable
4,36
